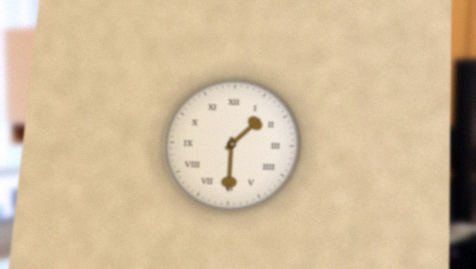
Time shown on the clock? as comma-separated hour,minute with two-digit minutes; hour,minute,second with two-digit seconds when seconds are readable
1,30
